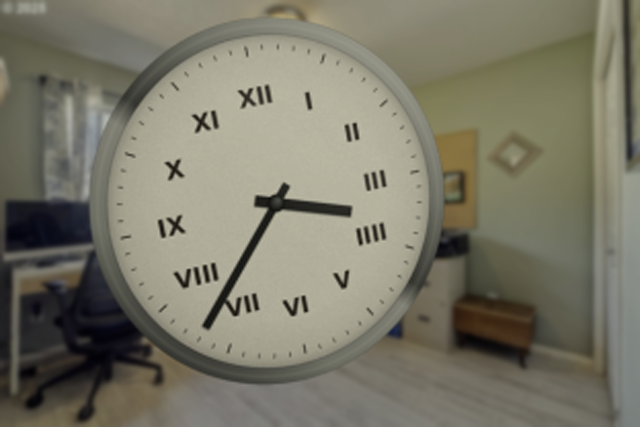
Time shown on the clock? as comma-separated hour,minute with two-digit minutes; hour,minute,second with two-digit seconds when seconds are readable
3,37
